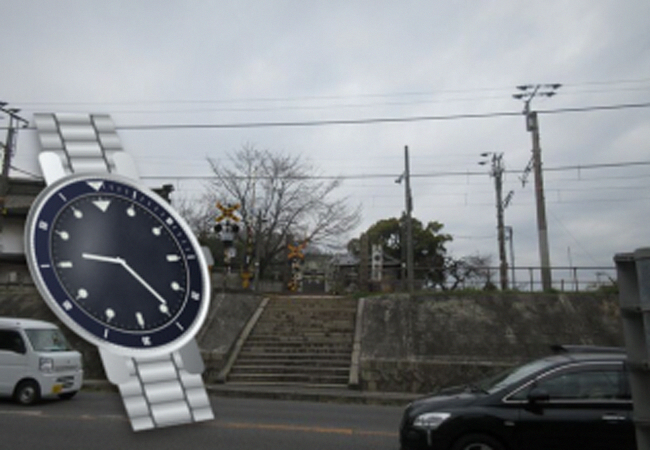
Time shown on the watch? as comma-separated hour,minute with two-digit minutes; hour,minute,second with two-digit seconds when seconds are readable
9,24
